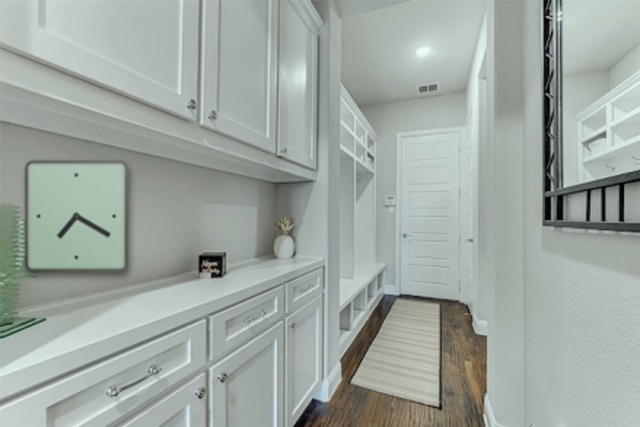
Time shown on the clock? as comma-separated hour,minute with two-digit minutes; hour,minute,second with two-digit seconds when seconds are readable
7,20
